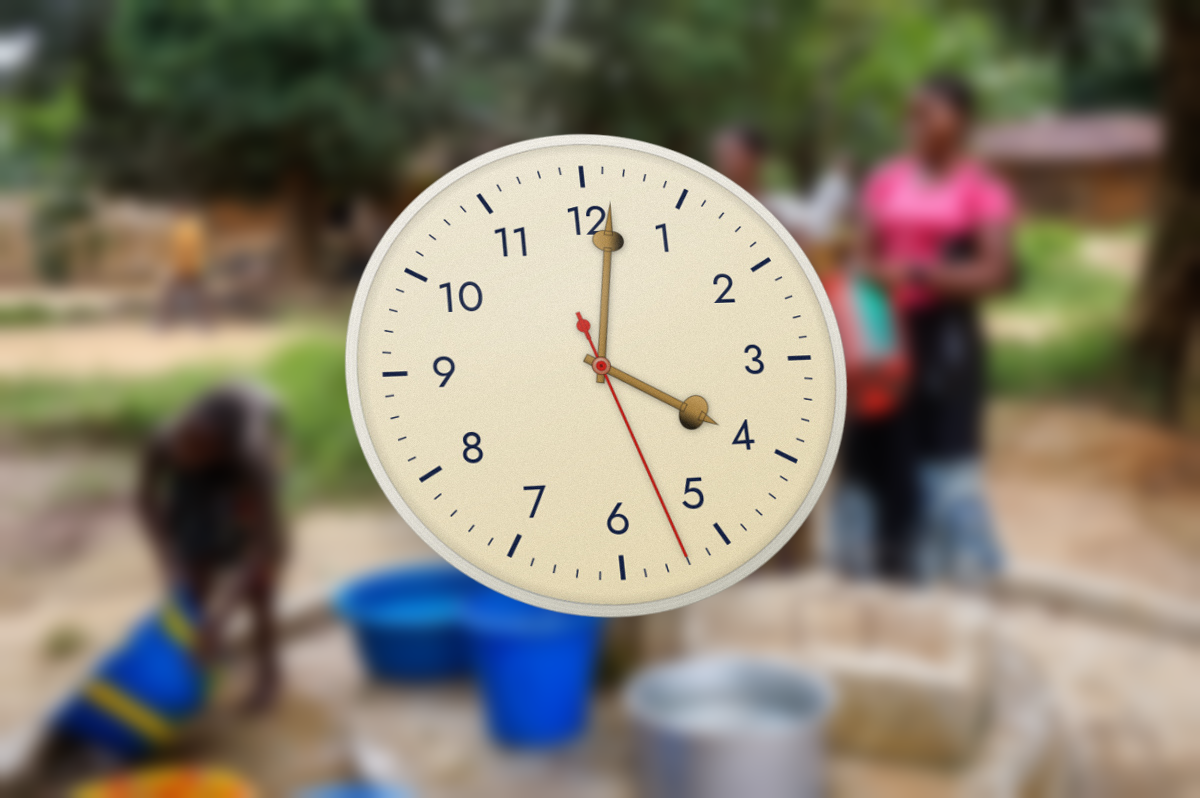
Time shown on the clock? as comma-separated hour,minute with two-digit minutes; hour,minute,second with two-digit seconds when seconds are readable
4,01,27
